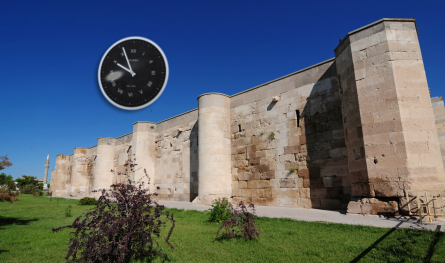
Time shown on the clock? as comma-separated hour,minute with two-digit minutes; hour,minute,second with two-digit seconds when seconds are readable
9,56
